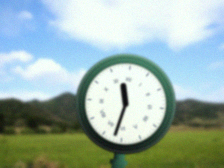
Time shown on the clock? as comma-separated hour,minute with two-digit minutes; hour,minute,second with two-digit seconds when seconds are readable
11,32
